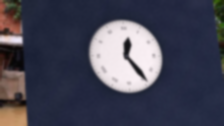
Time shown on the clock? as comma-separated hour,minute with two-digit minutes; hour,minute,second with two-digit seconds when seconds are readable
12,24
